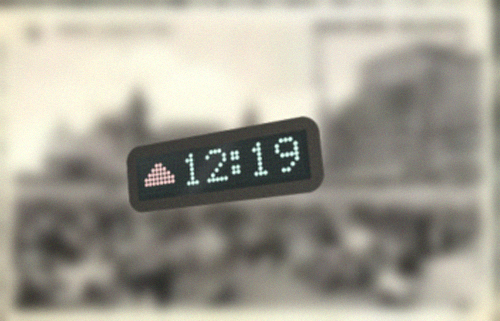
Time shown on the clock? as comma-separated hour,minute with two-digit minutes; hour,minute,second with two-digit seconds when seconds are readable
12,19
